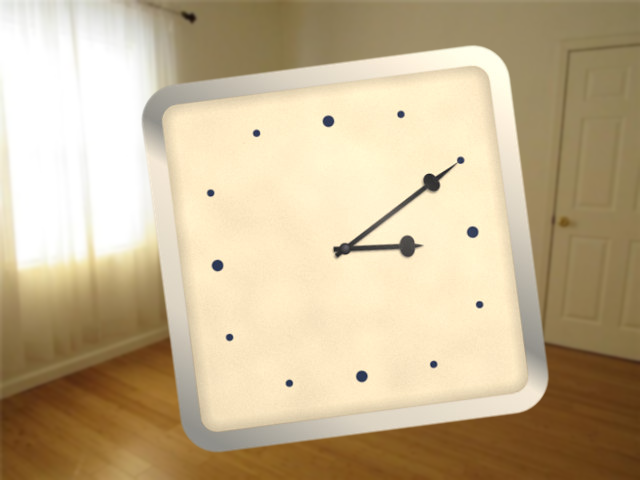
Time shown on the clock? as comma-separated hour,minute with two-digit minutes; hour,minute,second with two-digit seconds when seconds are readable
3,10
